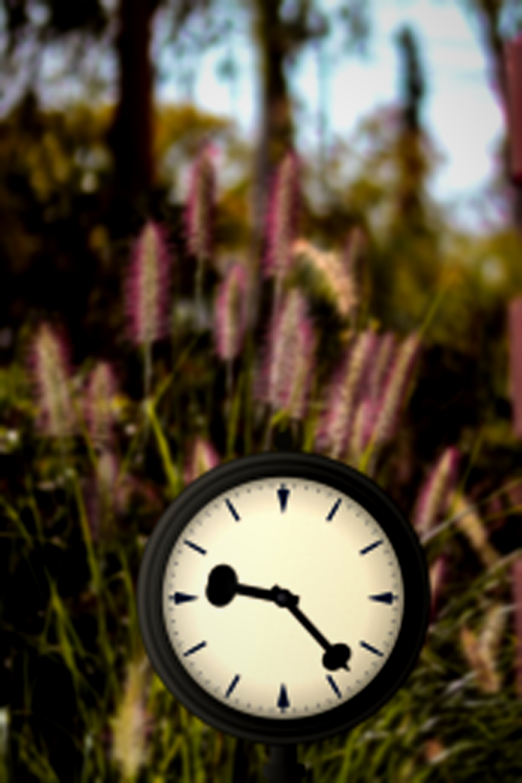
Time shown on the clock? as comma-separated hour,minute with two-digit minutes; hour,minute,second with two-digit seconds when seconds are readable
9,23
